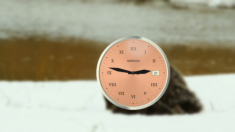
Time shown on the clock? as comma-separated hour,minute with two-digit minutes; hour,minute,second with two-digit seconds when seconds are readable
2,47
